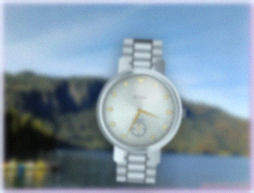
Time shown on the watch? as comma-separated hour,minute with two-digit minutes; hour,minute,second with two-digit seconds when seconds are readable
3,34
